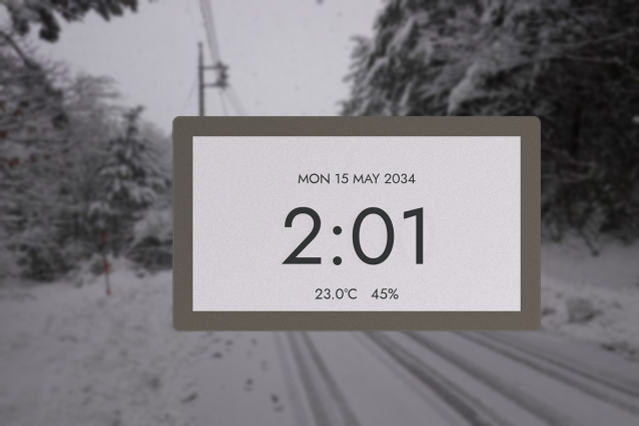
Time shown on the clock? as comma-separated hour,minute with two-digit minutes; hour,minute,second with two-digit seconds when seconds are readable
2,01
